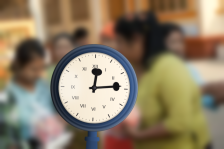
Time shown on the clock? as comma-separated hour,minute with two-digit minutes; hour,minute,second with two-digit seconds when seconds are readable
12,14
